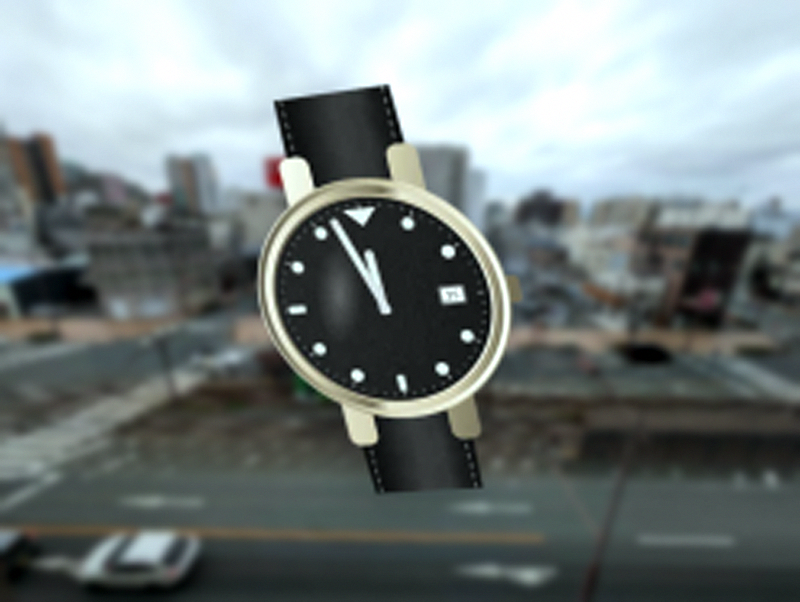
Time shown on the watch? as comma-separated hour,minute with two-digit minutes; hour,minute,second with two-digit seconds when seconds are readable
11,57
